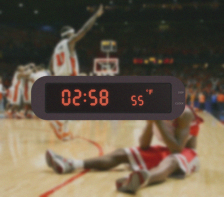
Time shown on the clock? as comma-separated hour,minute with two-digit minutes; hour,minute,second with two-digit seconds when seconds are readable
2,58
